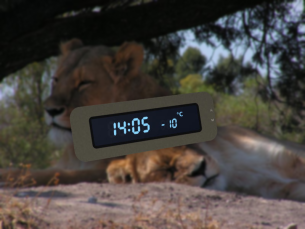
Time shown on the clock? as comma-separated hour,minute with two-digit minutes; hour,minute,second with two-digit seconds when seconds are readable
14,05
